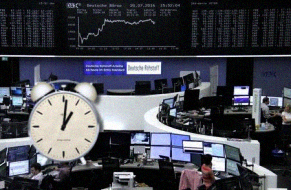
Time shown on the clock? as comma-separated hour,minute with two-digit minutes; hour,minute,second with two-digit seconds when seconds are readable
1,01
